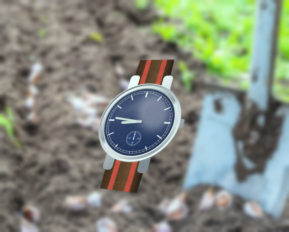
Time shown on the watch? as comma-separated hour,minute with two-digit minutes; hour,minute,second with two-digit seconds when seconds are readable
8,46
